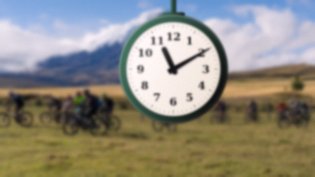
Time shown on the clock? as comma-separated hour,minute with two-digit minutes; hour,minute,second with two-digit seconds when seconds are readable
11,10
